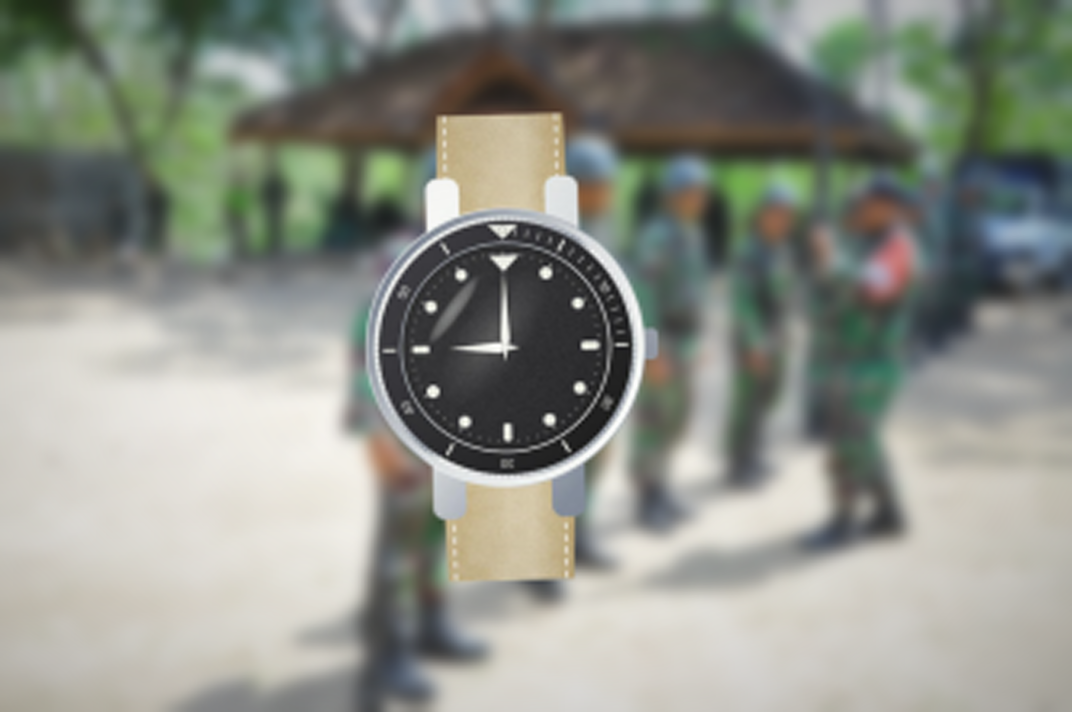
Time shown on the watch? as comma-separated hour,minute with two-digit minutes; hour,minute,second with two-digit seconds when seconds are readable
9,00
